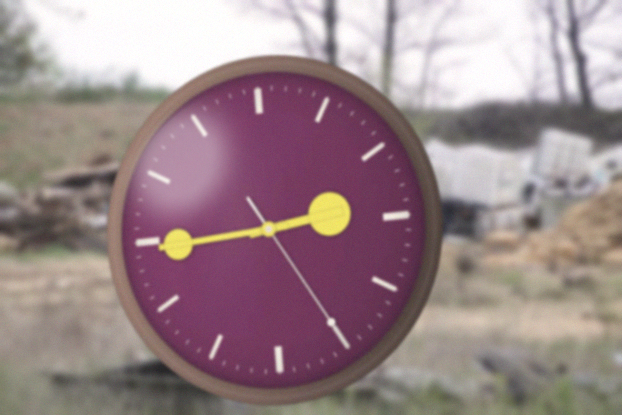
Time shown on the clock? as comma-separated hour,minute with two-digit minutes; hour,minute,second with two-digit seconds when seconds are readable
2,44,25
